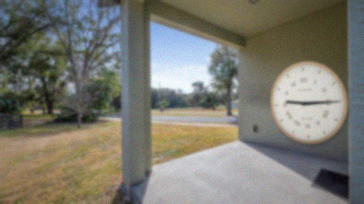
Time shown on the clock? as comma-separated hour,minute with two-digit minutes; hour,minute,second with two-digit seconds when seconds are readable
9,15
